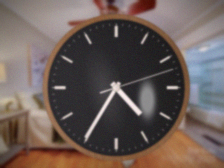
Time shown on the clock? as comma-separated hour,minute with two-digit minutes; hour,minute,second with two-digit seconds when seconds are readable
4,35,12
